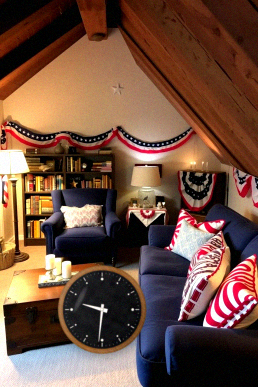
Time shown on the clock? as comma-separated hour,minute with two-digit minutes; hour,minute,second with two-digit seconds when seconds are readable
9,31
